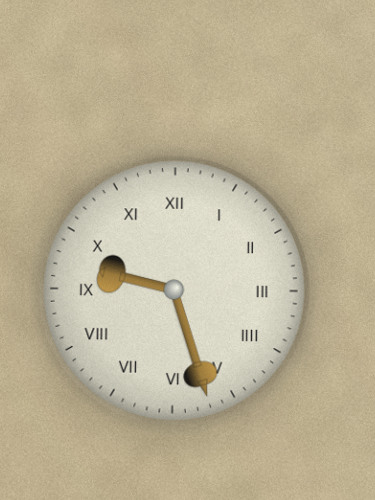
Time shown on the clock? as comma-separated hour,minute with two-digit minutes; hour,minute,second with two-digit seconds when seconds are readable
9,27
